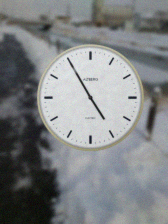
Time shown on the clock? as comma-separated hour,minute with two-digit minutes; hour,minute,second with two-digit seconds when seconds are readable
4,55
